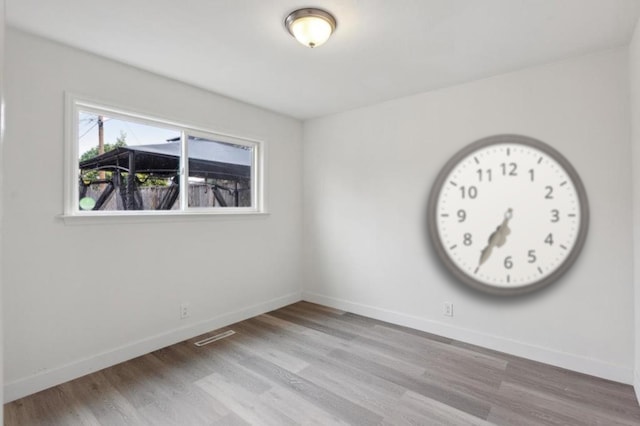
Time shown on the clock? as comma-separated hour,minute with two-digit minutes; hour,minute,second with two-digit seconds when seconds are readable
6,35
